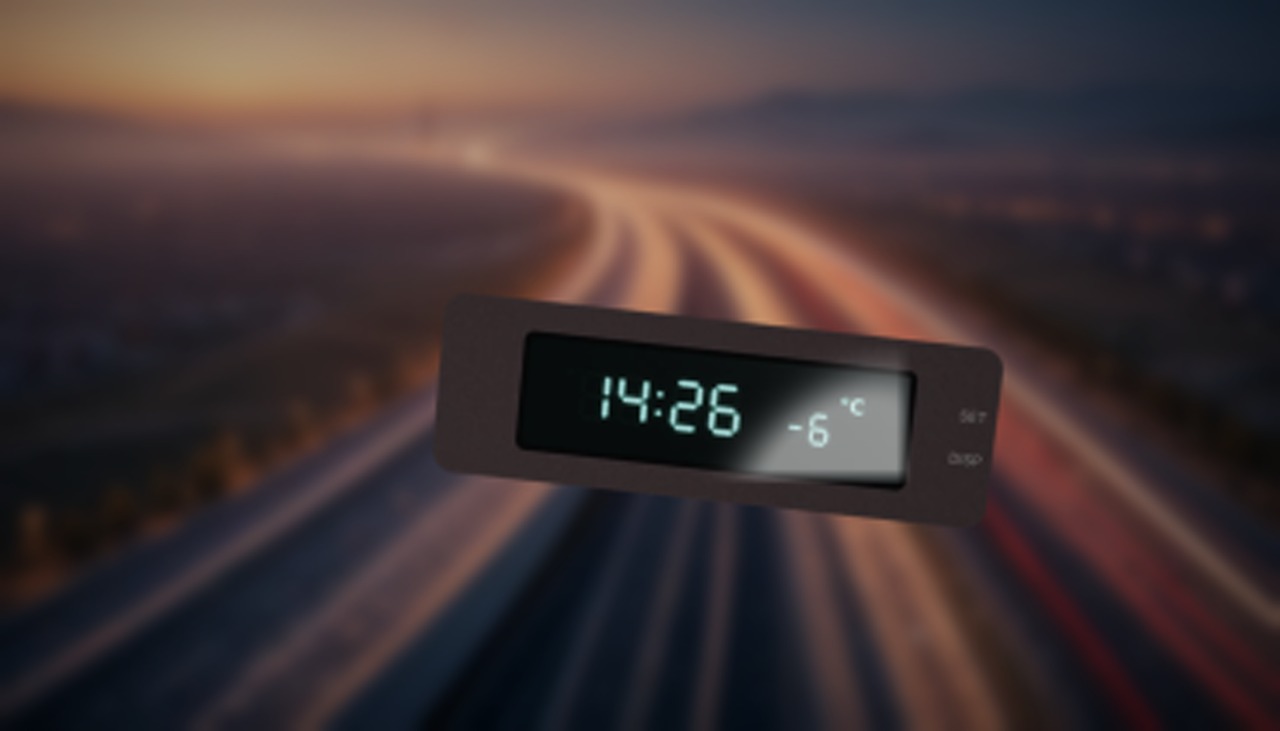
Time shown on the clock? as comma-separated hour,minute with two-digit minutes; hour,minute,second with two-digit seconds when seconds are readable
14,26
